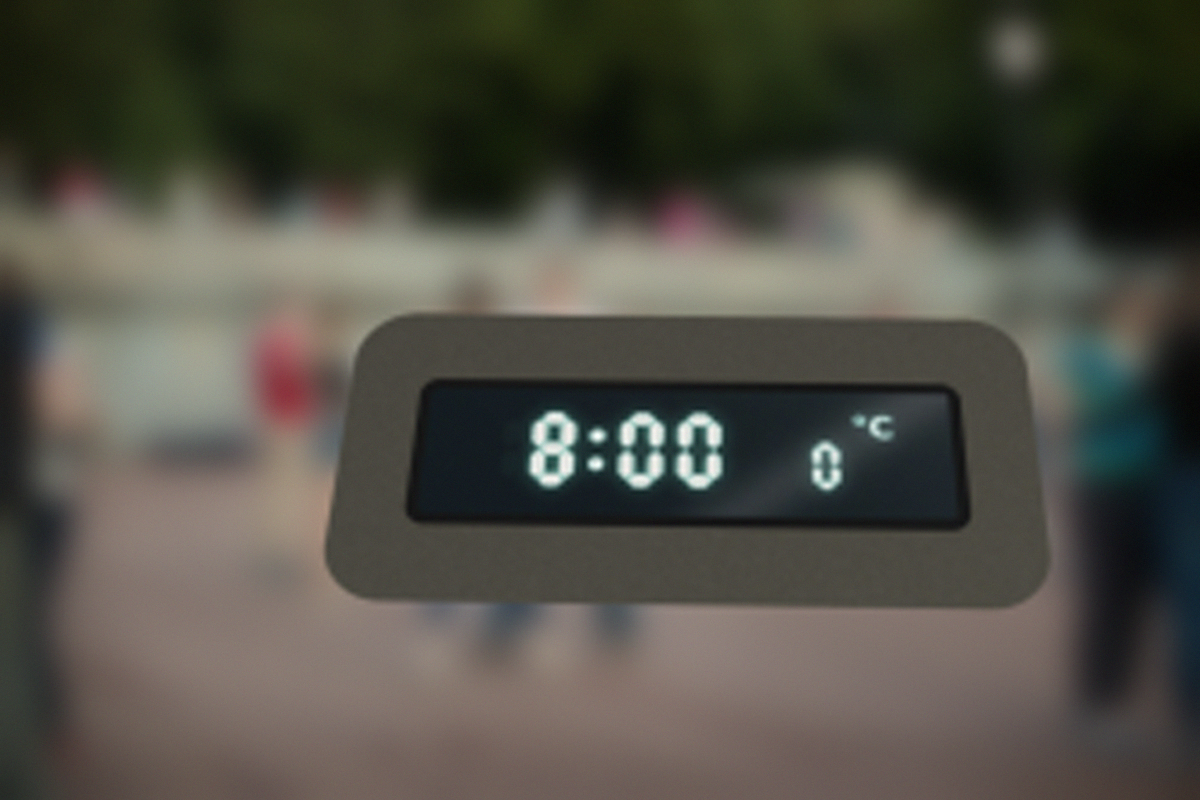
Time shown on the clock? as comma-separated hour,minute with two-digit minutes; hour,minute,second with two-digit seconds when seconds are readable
8,00
